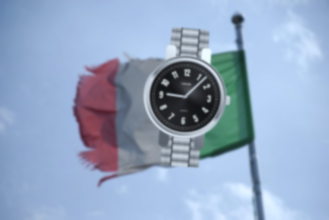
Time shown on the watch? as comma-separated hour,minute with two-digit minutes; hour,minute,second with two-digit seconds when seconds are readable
9,07
